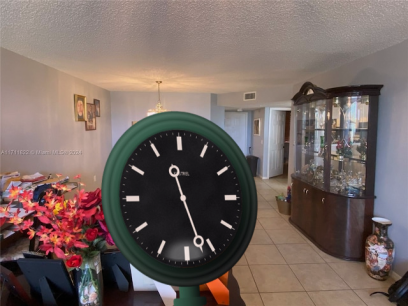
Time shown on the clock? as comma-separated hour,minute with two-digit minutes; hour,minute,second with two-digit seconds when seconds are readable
11,27
